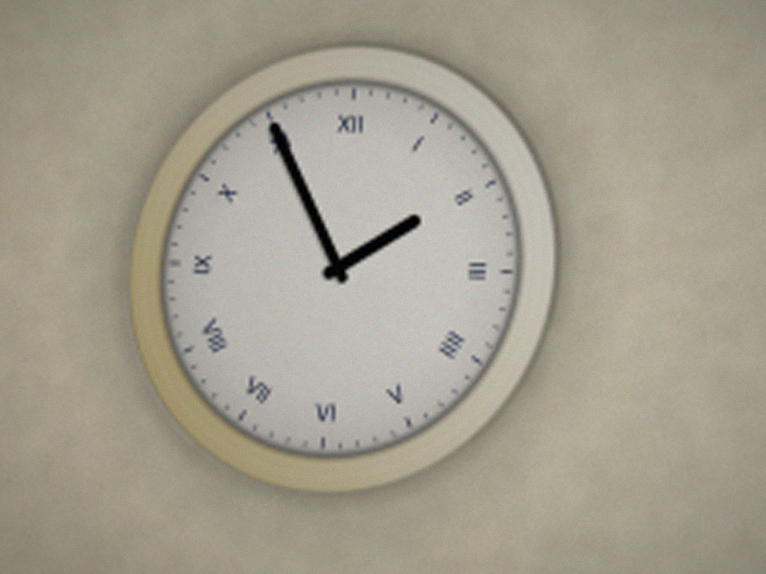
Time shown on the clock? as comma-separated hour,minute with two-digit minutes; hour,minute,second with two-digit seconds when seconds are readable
1,55
